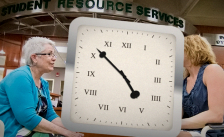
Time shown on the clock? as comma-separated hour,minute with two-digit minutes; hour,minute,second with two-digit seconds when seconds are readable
4,52
